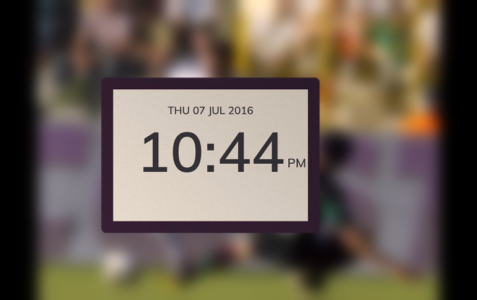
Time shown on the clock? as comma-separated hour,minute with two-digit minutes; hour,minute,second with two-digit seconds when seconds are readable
10,44
